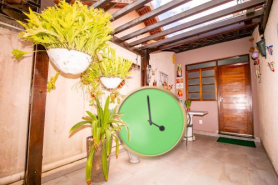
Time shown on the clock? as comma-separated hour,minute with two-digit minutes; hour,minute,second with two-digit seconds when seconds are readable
3,59
